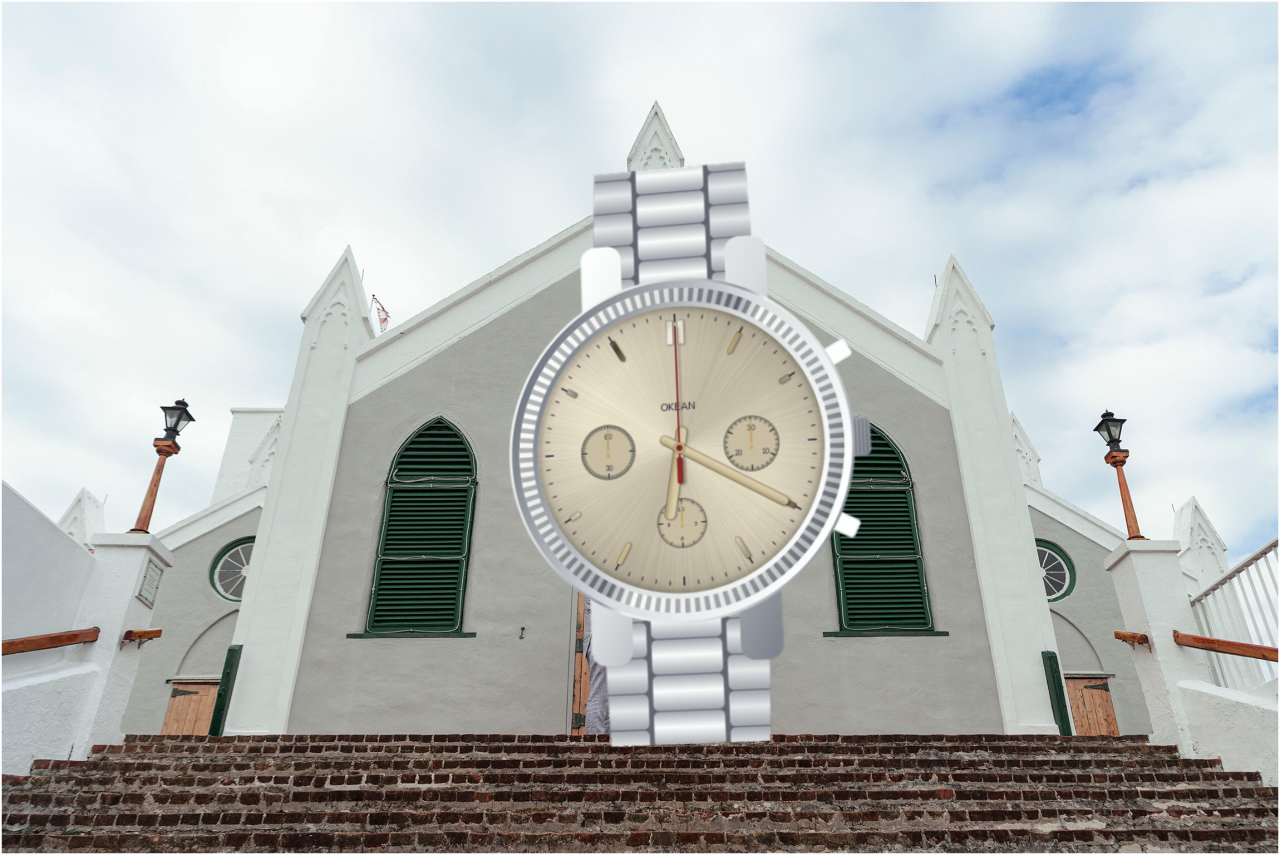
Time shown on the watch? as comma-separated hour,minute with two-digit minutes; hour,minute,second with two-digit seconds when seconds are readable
6,20
